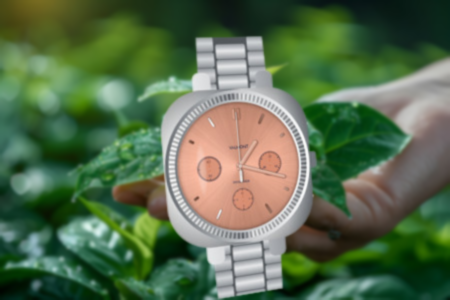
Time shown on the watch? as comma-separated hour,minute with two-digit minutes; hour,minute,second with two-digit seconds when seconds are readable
1,18
